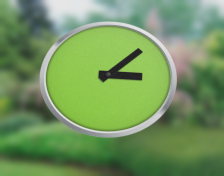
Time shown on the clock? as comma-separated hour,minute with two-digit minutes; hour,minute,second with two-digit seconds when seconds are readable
3,08
